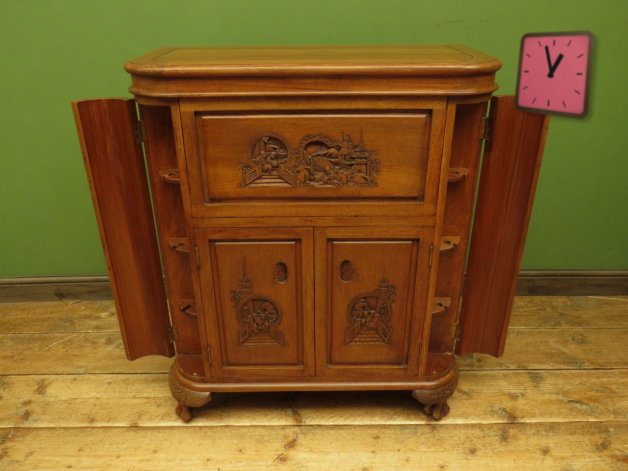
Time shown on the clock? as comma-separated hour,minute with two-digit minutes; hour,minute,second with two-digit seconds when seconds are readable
12,57
